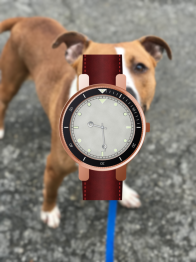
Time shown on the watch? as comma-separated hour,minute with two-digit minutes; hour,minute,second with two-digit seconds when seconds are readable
9,29
